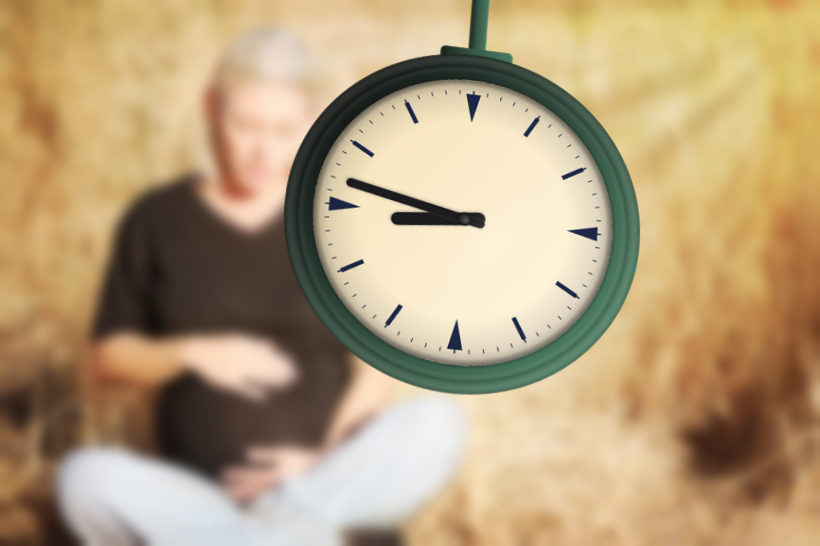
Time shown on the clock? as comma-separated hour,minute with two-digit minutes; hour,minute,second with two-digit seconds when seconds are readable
8,47
